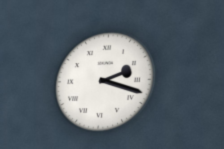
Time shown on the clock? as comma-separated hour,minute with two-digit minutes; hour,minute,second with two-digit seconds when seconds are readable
2,18
